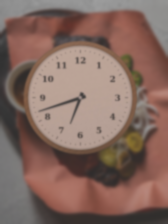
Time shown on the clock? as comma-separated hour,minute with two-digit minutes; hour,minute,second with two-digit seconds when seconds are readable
6,42
